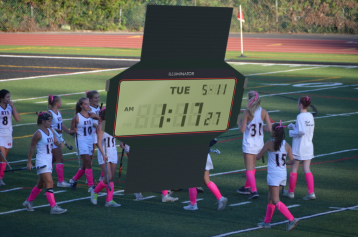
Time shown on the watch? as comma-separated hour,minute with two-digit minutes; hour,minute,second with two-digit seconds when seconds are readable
1,17,27
